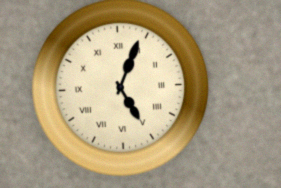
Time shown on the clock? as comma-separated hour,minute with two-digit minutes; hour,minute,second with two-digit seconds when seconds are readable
5,04
